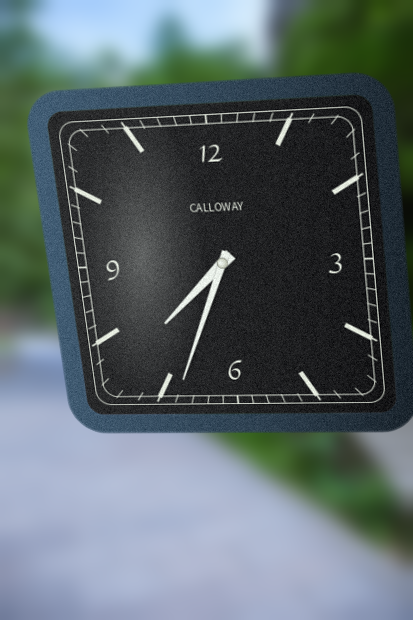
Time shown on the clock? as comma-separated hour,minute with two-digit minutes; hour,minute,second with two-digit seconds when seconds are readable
7,34
